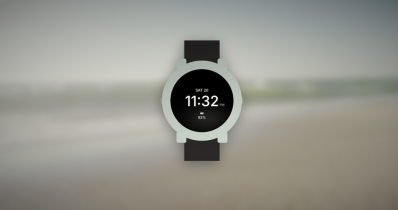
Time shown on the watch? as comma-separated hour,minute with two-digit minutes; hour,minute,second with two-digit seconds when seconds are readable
11,32
